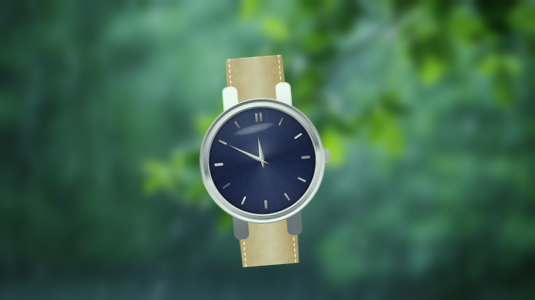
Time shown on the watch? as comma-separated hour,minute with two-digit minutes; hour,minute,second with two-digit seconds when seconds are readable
11,50
